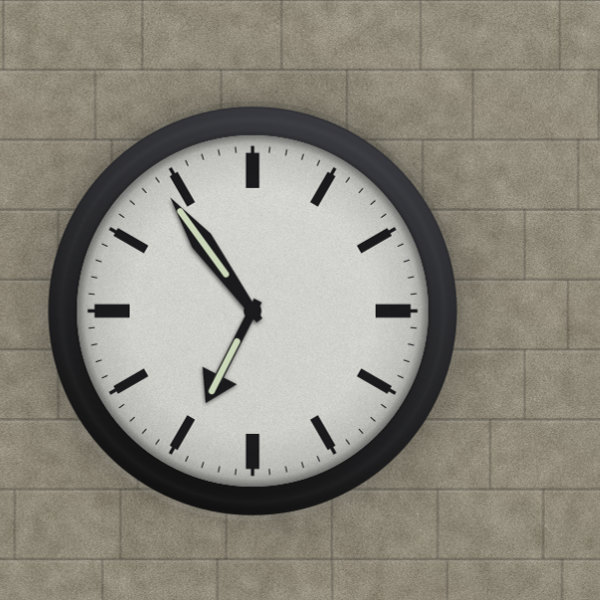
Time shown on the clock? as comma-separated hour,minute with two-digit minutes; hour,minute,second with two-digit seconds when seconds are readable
6,54
